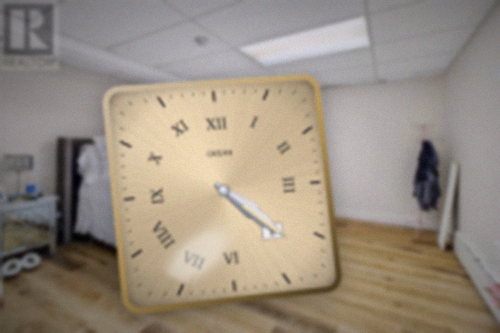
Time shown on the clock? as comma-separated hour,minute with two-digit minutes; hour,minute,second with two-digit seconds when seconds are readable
4,22
